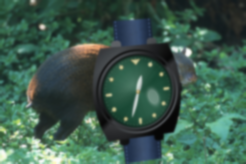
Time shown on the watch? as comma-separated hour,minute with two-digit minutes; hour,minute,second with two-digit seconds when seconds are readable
12,33
